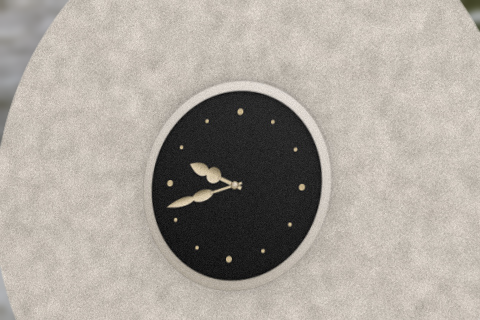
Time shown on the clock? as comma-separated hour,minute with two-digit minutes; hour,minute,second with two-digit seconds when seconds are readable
9,42
